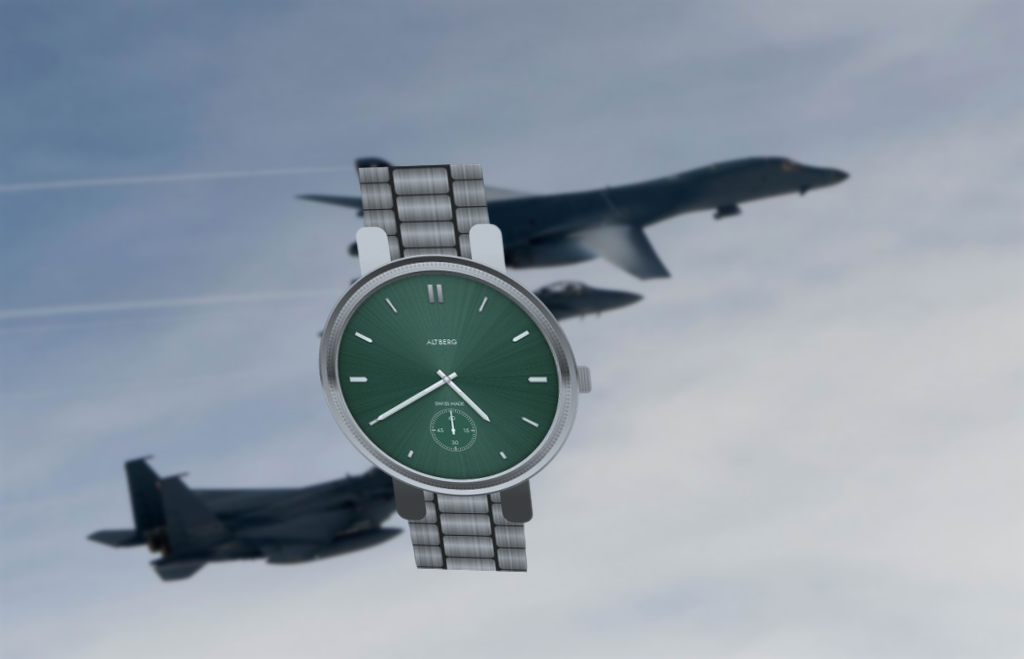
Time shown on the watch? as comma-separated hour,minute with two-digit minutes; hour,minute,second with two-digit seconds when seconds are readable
4,40
